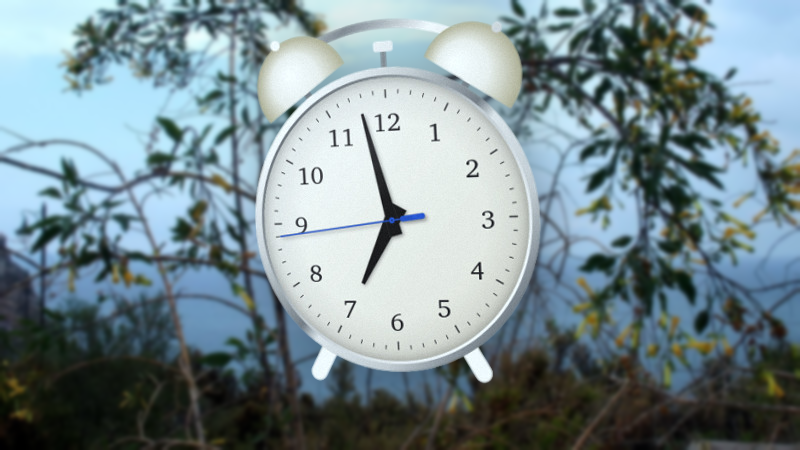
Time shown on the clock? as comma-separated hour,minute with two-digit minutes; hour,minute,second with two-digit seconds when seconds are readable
6,57,44
